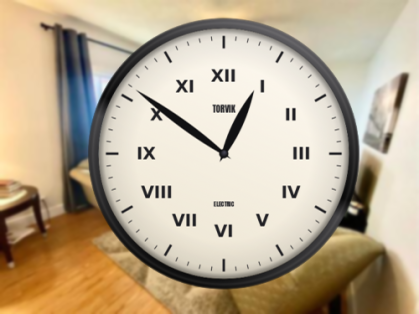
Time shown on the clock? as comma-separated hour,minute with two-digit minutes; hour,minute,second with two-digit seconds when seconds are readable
12,51
